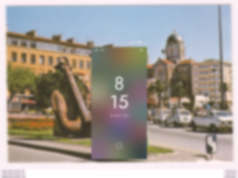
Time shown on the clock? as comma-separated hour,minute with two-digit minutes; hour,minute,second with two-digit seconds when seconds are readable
8,15
